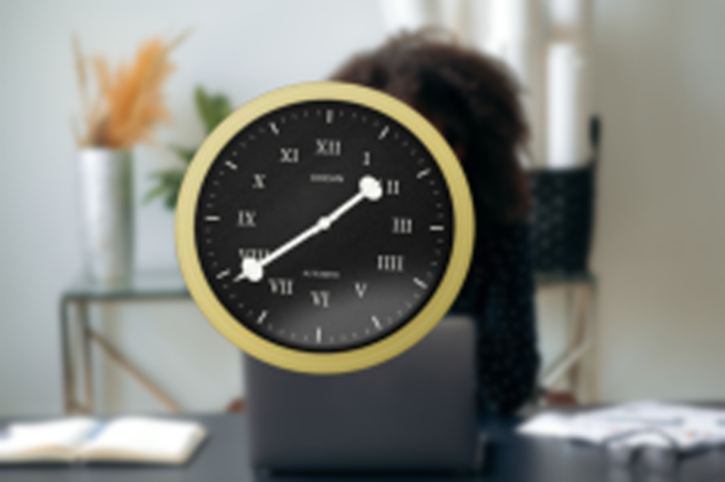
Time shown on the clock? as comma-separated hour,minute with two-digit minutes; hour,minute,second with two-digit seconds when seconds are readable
1,39
